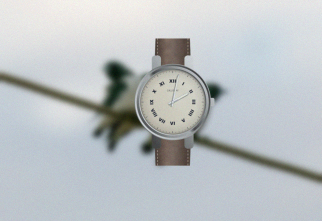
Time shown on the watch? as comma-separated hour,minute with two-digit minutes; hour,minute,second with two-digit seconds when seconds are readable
2,02
